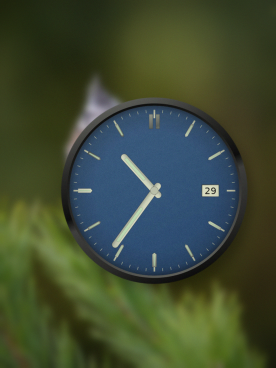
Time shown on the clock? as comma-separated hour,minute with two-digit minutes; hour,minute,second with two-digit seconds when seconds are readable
10,36
